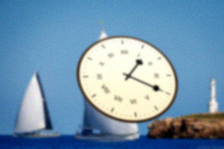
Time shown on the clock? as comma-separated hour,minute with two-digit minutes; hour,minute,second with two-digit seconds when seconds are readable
1,20
